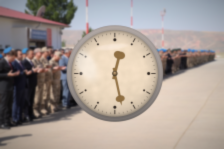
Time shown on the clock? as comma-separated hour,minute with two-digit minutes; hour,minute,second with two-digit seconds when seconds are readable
12,28
